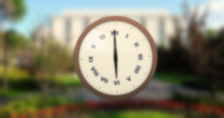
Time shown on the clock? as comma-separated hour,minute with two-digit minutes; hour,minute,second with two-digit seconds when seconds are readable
6,00
